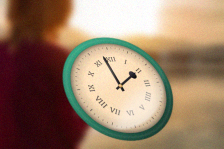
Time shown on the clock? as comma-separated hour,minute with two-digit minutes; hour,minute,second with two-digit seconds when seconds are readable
1,58
